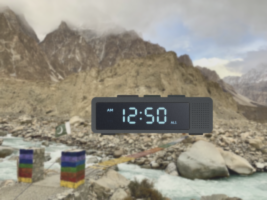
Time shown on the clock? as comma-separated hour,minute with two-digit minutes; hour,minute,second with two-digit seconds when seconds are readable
12,50
